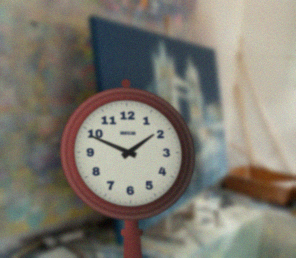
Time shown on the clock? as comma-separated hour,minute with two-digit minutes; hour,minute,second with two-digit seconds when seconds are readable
1,49
